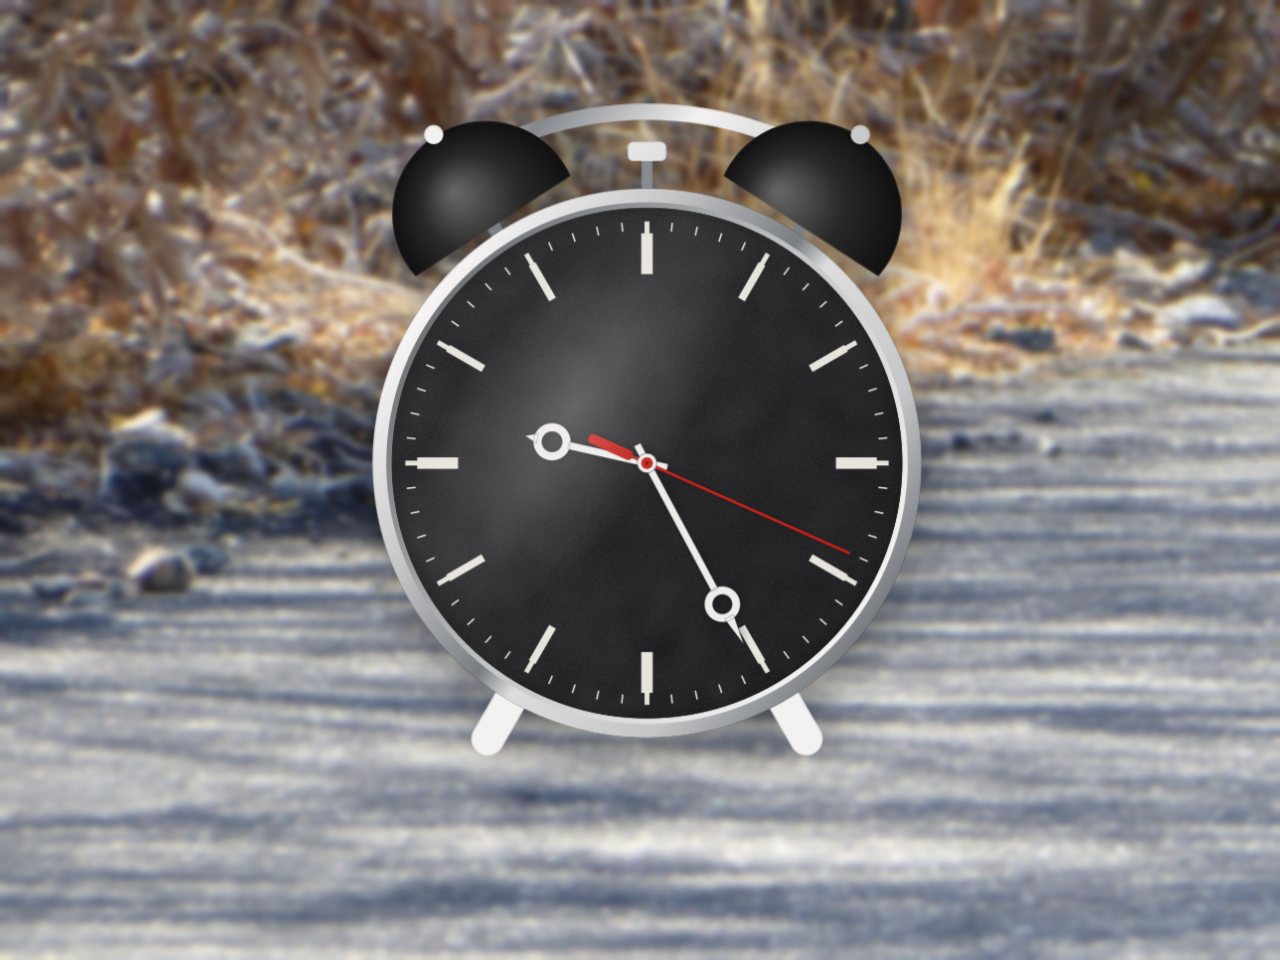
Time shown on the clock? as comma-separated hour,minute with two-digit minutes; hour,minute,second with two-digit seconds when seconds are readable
9,25,19
